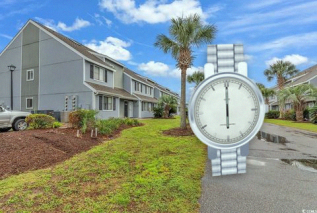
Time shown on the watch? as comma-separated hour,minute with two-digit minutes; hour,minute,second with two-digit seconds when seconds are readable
6,00
